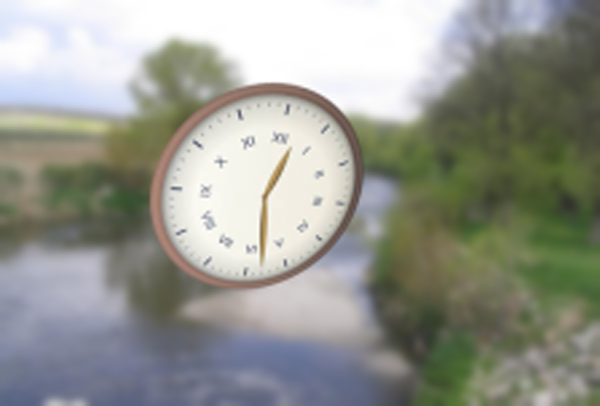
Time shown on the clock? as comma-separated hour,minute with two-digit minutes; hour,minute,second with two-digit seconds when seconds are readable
12,28
